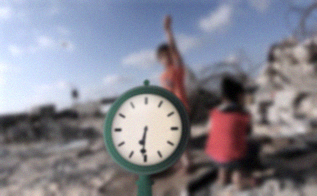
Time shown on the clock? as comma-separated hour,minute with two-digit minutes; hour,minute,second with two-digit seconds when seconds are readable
6,31
